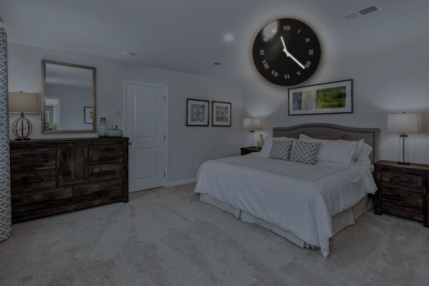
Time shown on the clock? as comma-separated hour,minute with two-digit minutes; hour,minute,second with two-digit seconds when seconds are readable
11,22
